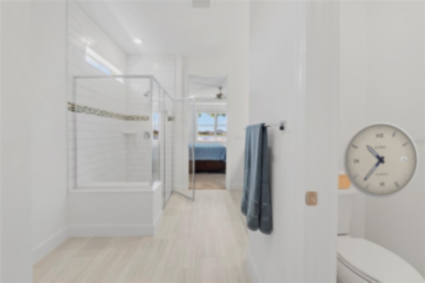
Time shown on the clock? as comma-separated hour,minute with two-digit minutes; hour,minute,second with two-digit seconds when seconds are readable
10,37
